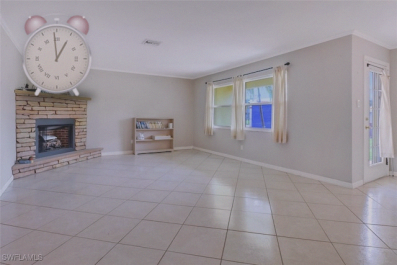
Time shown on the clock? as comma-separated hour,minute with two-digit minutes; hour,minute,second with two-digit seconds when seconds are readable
12,59
